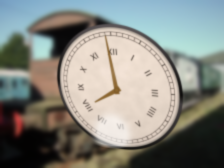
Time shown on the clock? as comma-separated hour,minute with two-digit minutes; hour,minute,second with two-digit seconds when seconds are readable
7,59
